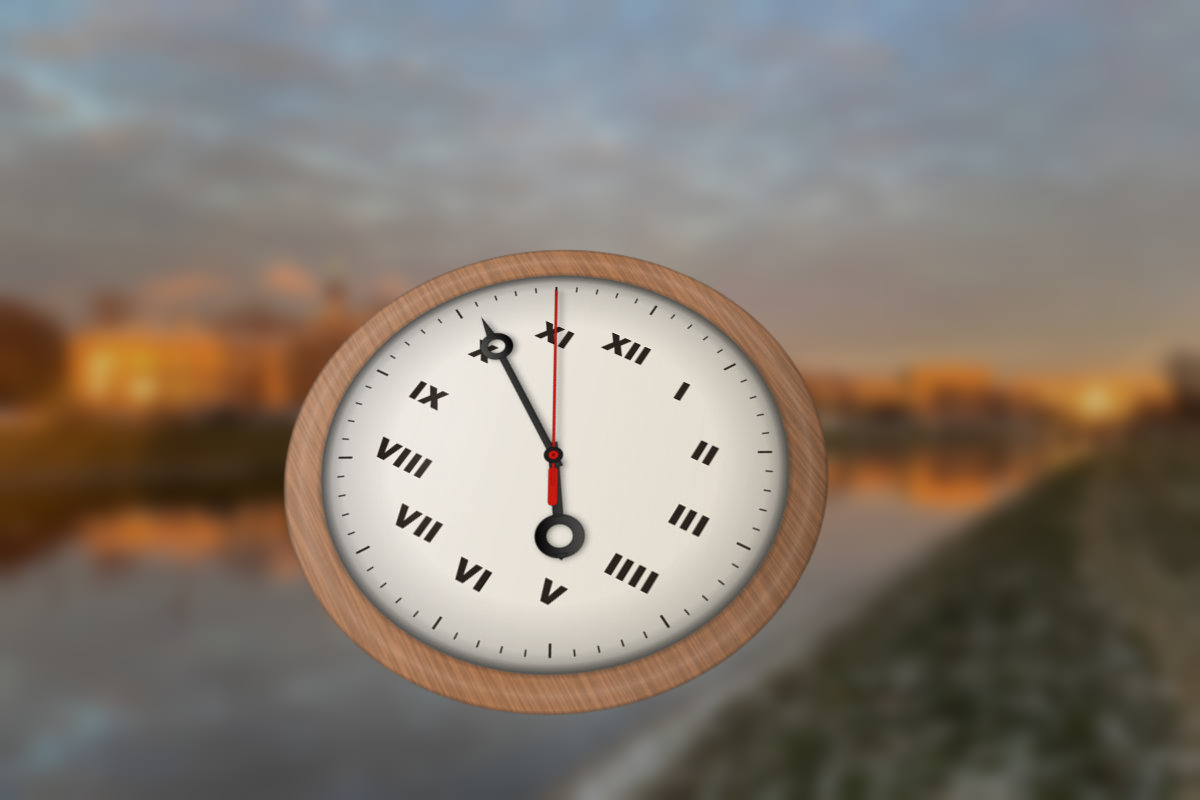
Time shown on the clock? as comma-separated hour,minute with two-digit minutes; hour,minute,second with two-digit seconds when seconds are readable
4,50,55
